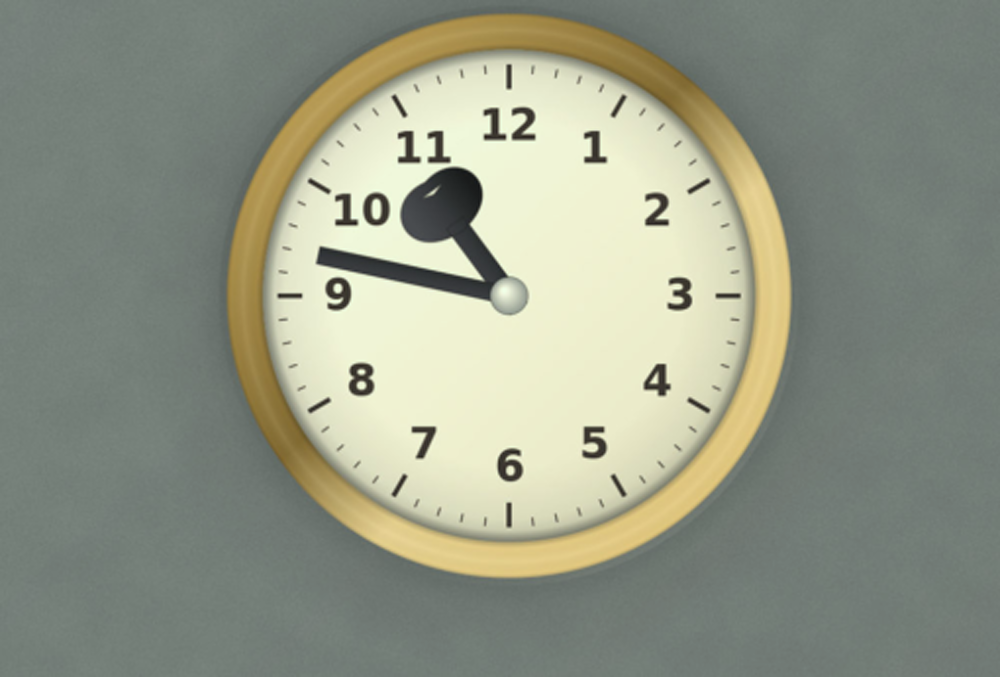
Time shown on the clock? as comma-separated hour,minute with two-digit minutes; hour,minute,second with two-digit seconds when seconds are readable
10,47
